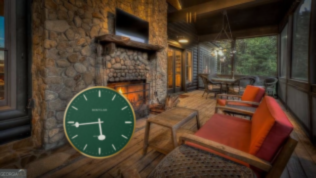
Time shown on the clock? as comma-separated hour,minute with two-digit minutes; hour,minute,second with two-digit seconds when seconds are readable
5,44
